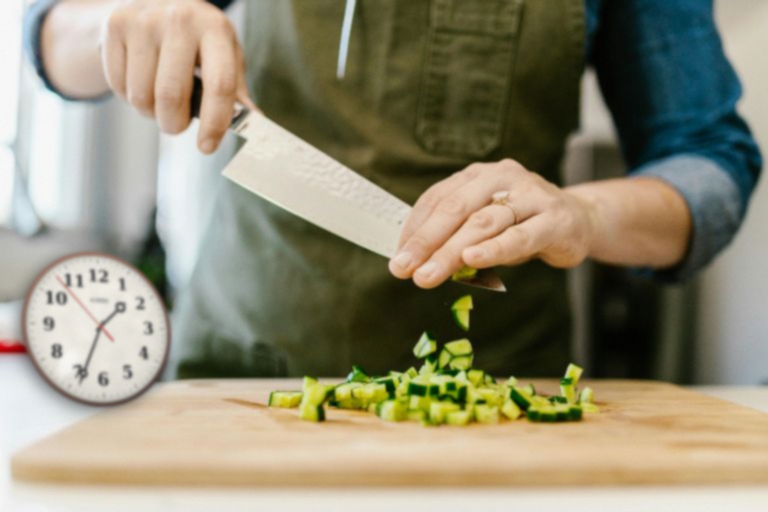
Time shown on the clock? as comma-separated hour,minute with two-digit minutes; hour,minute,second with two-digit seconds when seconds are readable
1,33,53
